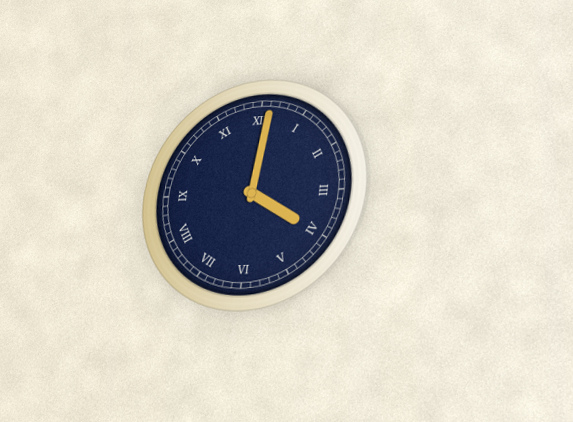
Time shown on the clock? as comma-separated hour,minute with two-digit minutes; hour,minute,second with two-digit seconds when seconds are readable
4,01
